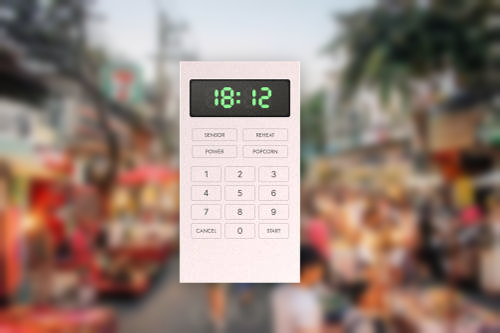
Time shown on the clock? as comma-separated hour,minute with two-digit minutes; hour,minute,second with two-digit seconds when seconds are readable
18,12
